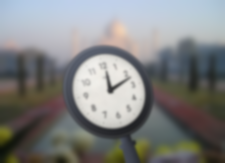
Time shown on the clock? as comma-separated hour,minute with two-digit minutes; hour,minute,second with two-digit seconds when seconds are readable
12,12
